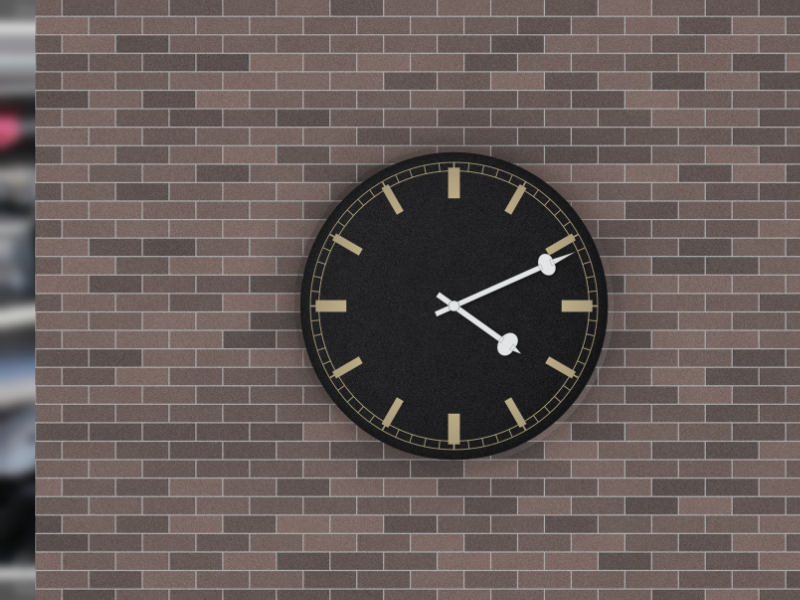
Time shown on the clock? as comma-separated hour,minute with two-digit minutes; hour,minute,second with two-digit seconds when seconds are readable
4,11
